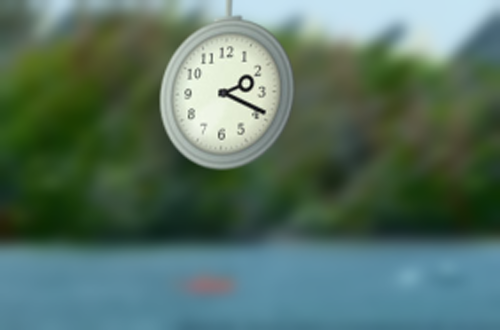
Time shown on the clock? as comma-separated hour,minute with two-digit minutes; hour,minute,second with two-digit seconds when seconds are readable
2,19
